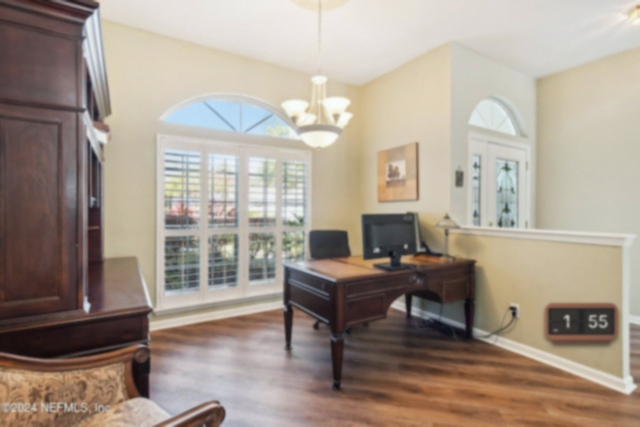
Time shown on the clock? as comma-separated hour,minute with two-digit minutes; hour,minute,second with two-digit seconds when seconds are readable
1,55
